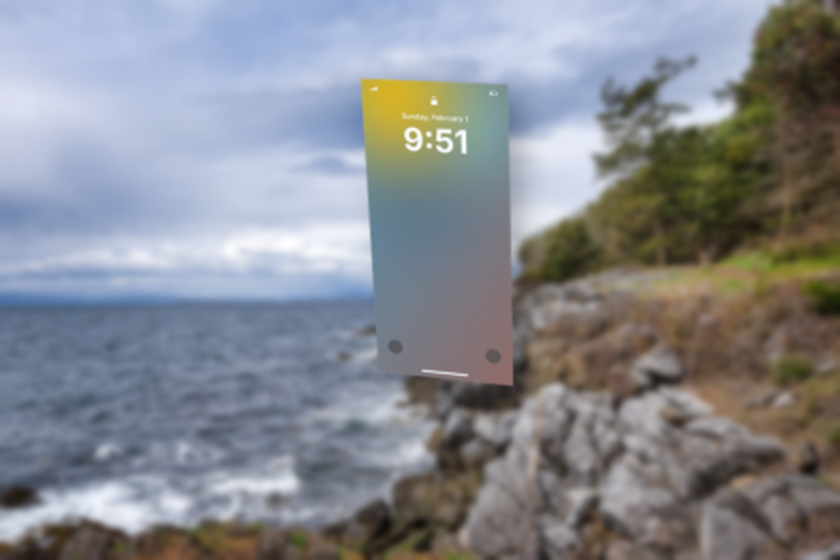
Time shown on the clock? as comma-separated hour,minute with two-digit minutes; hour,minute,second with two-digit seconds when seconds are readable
9,51
